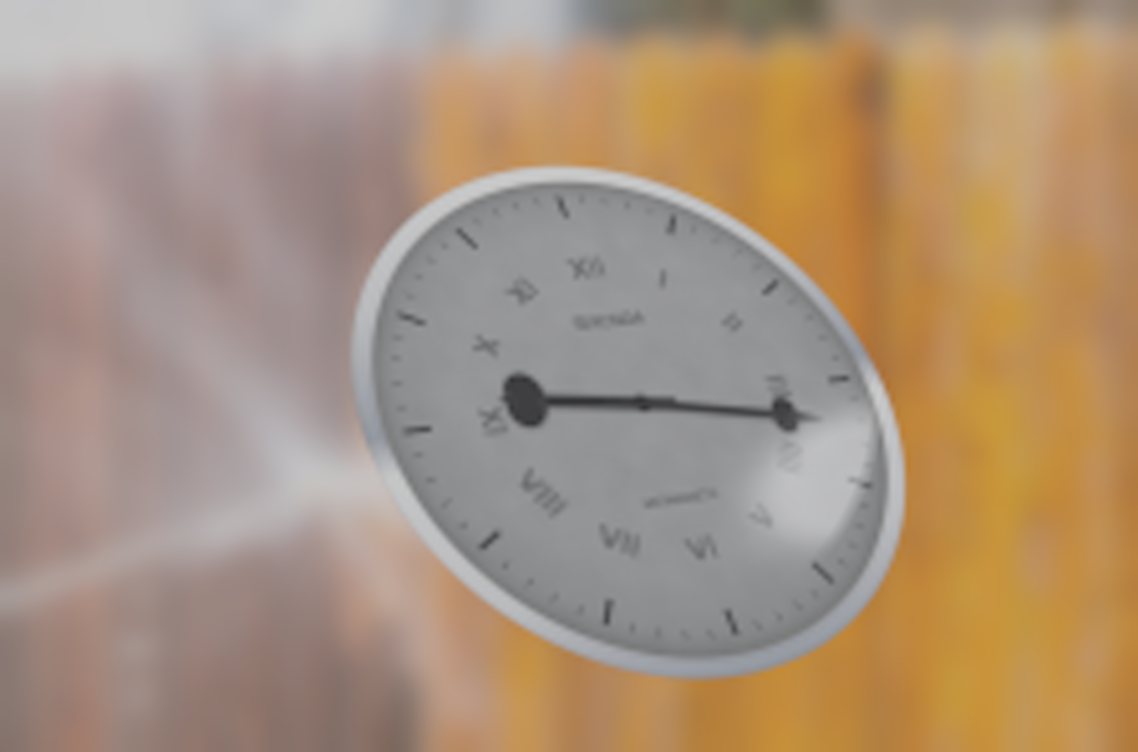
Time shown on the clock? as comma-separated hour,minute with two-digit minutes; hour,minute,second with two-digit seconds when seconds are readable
9,17
